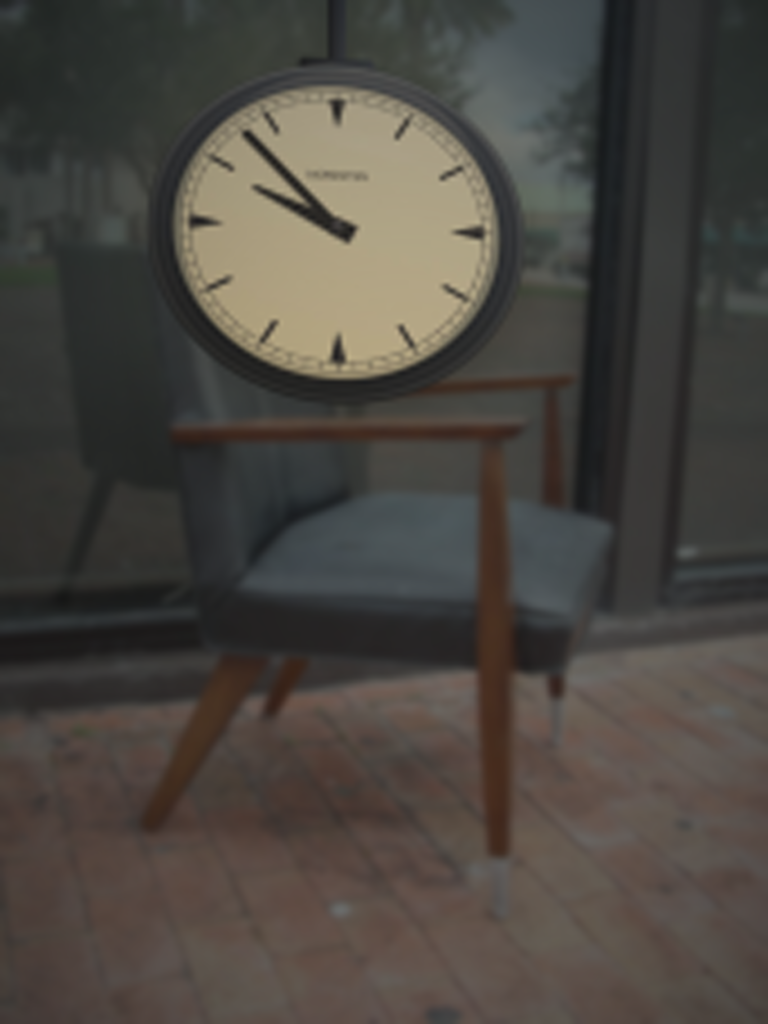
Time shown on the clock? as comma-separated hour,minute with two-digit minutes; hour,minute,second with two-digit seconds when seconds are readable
9,53
